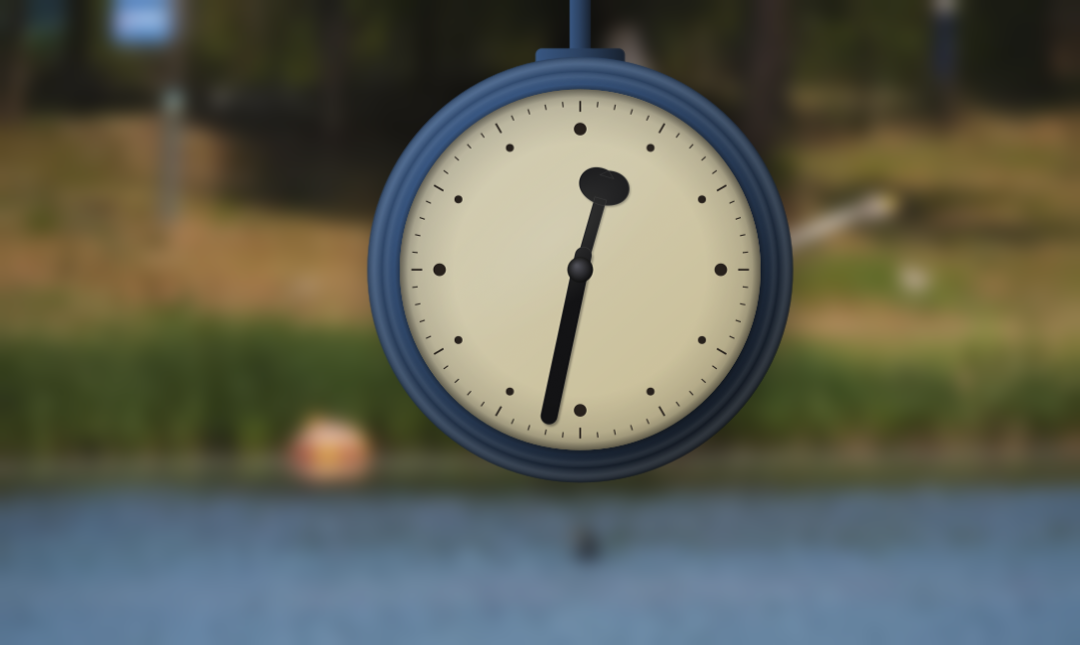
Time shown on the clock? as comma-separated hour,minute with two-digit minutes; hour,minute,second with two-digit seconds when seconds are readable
12,32
